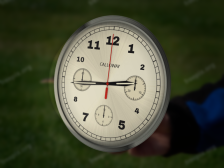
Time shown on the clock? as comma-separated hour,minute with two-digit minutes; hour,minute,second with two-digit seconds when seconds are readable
2,44
